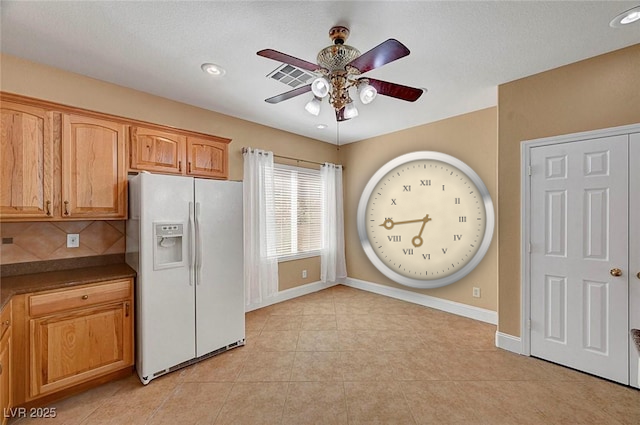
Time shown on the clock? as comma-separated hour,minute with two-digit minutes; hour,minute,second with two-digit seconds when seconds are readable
6,44
